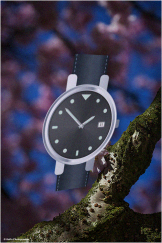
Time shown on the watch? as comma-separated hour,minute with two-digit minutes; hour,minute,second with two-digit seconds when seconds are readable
1,52
